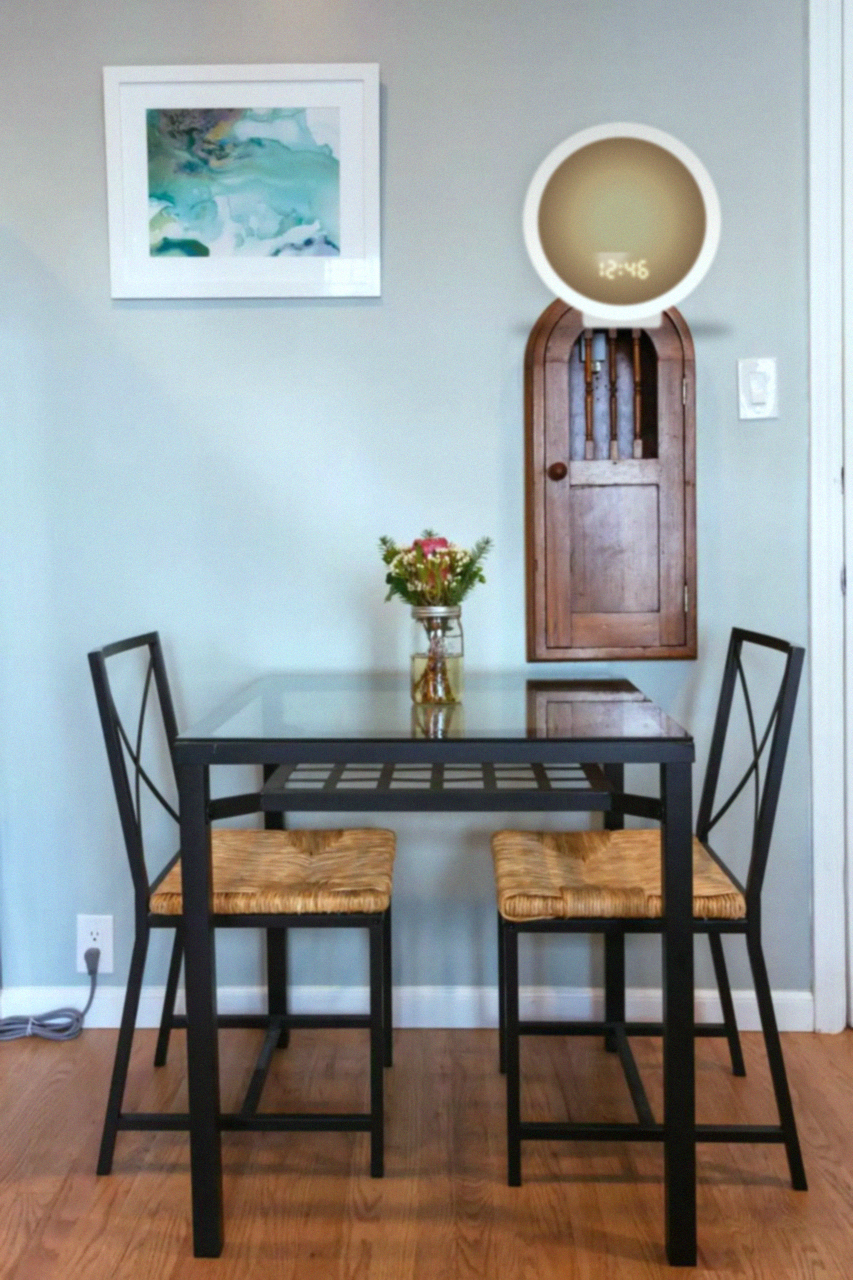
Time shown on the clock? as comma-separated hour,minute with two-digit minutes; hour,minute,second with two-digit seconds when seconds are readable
12,46
